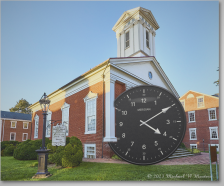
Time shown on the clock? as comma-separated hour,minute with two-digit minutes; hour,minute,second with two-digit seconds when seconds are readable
4,10
